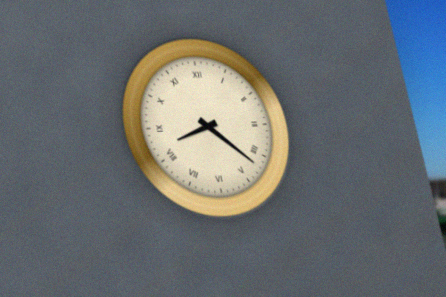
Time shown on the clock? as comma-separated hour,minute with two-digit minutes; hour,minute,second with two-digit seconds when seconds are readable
8,22
